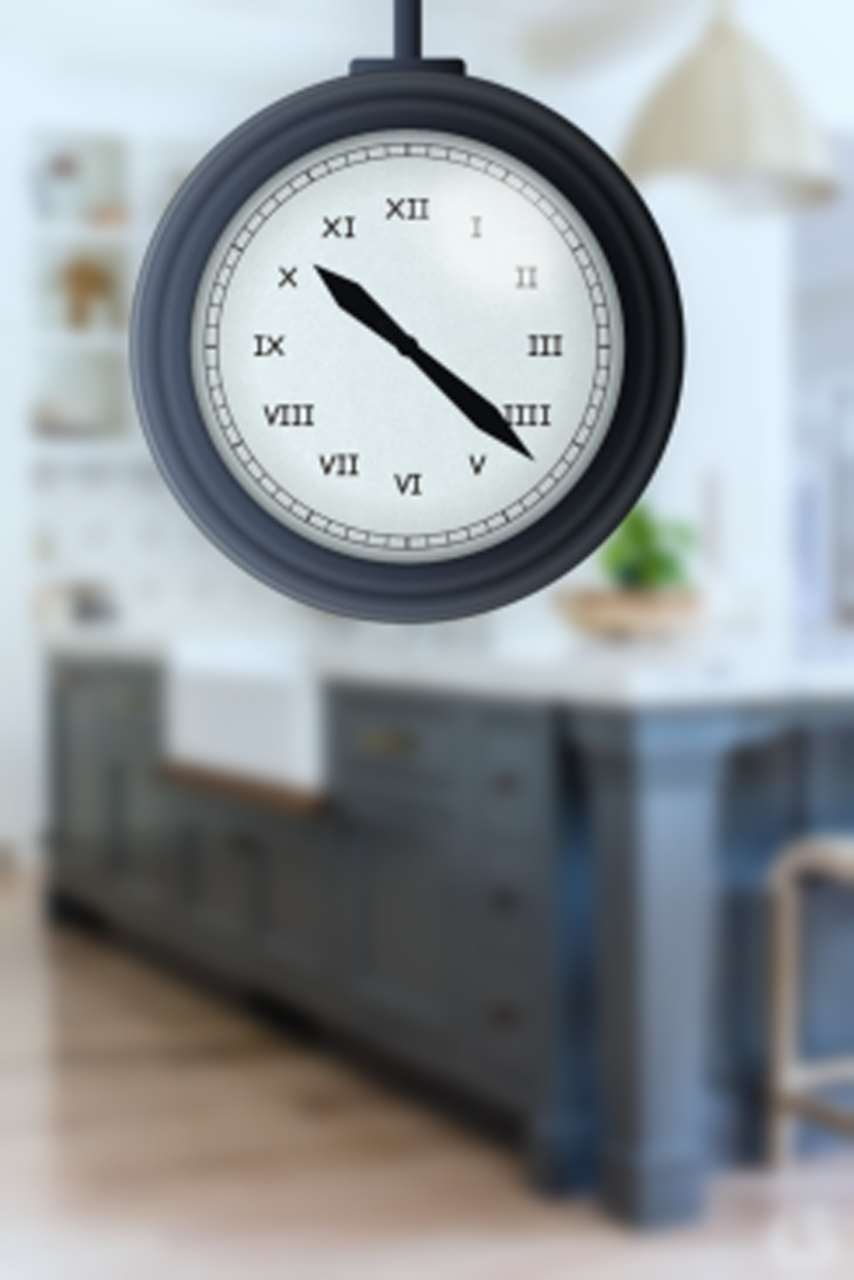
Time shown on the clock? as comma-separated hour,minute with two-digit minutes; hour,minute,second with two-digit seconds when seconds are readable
10,22
